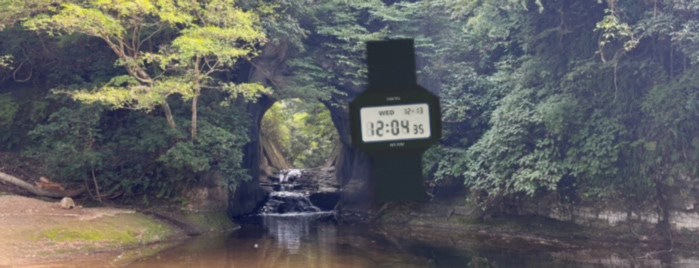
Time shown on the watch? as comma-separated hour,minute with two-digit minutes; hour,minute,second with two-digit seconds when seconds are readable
12,04
